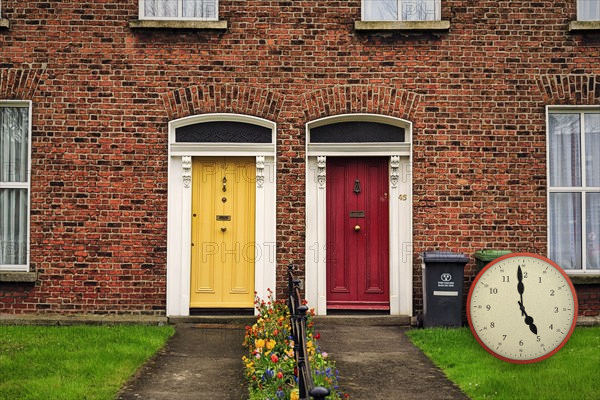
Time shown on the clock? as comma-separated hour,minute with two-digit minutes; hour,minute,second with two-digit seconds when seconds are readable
4,59
